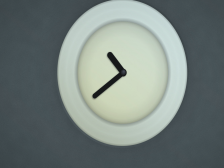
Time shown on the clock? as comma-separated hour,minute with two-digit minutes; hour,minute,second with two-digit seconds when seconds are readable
10,39
